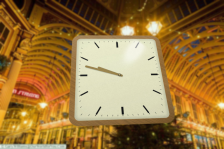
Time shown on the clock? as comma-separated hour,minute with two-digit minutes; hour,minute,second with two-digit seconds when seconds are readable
9,48
